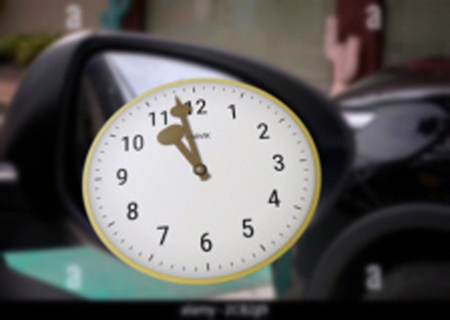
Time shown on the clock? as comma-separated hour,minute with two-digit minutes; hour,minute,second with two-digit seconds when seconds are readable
10,58
